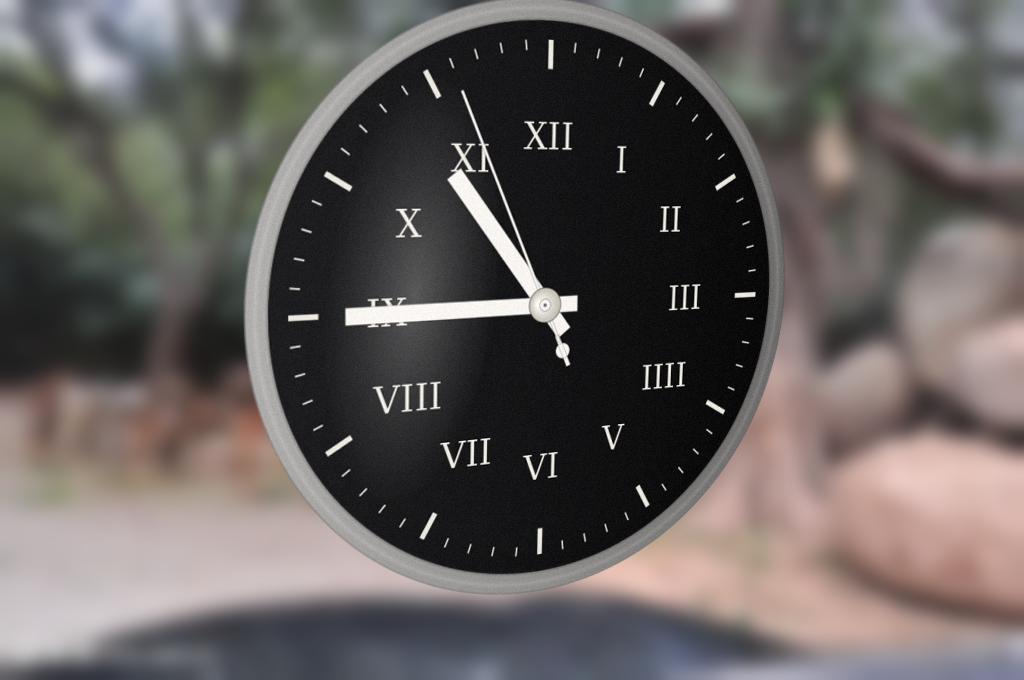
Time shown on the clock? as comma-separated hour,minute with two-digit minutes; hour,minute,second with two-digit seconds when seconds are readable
10,44,56
